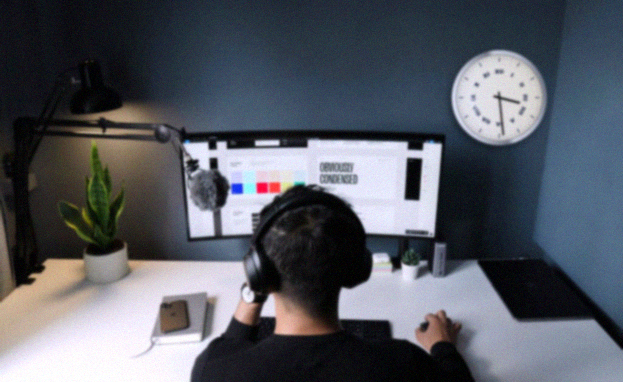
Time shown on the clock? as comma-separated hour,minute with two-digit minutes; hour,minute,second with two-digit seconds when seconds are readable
3,29
